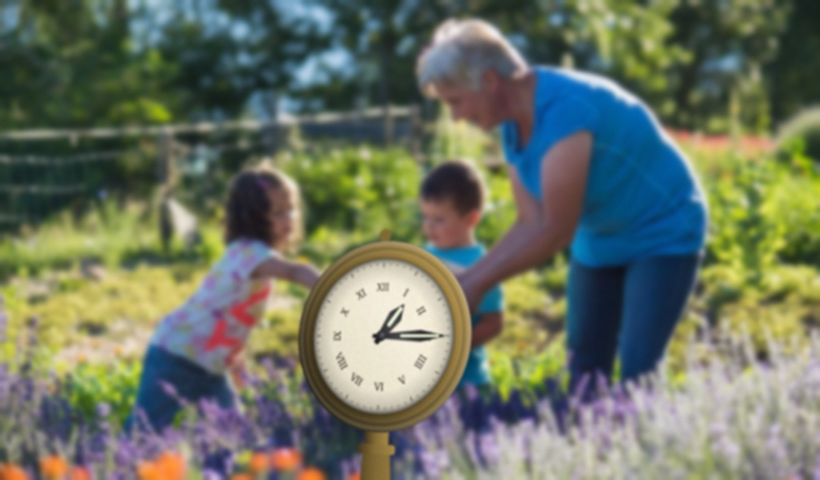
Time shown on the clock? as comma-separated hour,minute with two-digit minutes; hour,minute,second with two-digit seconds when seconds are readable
1,15
